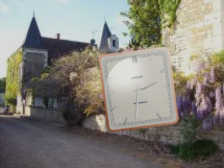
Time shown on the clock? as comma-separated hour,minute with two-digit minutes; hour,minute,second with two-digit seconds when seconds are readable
2,32
